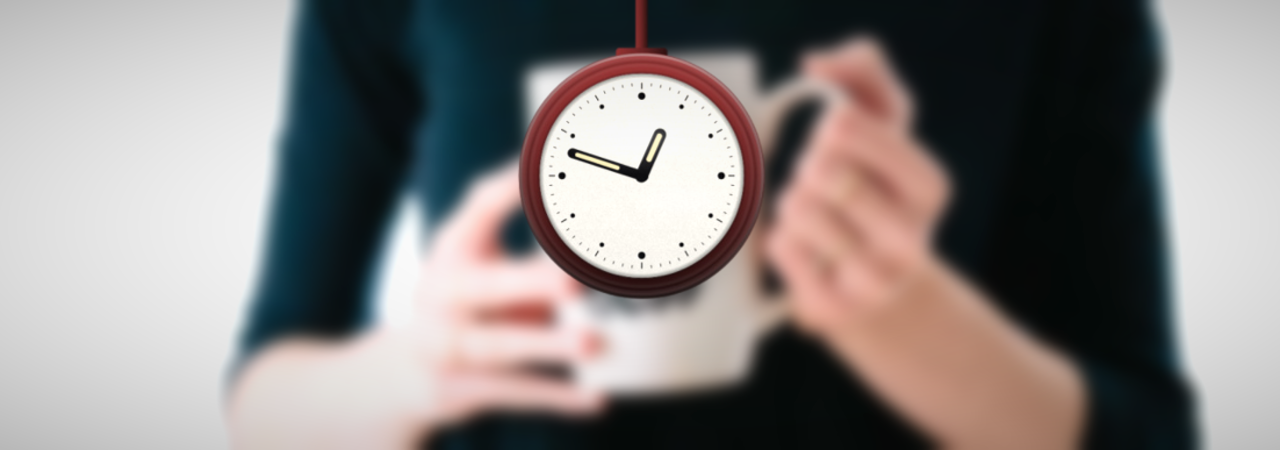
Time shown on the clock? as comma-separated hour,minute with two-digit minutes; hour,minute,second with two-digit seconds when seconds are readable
12,48
